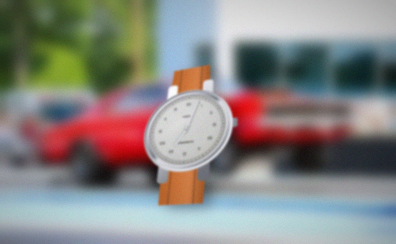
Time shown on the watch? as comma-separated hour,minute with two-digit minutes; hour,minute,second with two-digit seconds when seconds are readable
7,03
